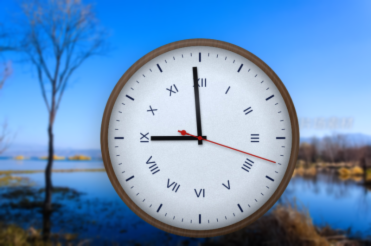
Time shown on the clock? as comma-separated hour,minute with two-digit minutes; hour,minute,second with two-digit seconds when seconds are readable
8,59,18
